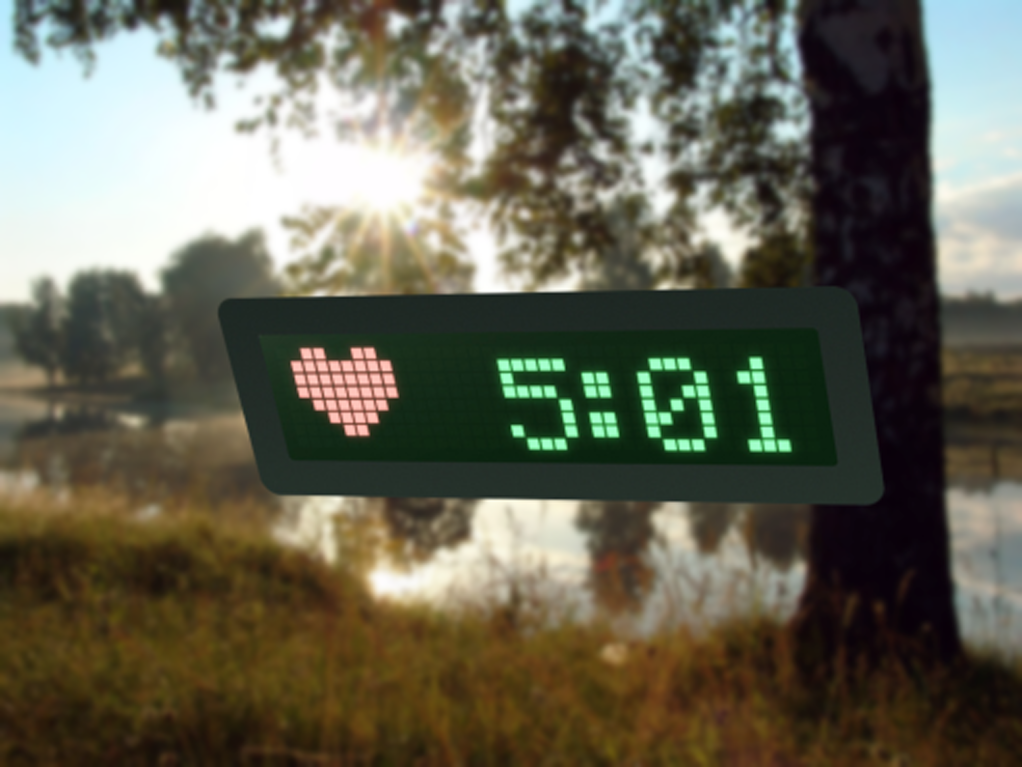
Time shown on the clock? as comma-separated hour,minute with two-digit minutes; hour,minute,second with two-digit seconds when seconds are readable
5,01
